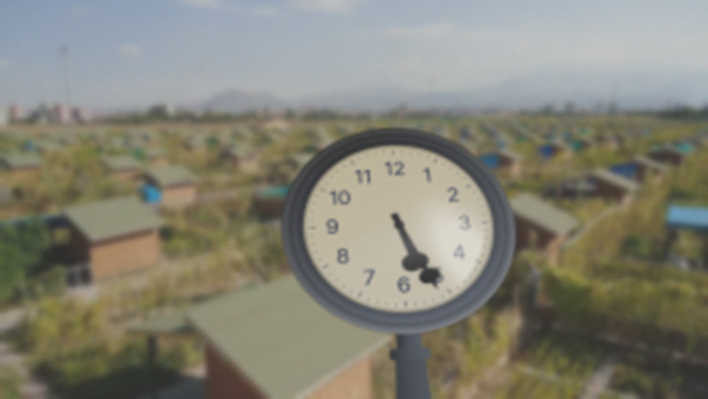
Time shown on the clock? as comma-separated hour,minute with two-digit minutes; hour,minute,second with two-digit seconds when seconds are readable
5,26
